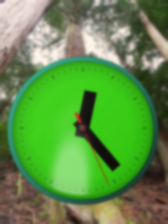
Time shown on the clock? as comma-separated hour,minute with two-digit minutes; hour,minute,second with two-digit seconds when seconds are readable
12,23,26
